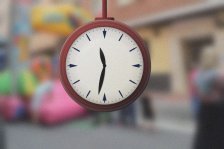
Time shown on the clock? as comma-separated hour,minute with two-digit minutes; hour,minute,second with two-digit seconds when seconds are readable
11,32
